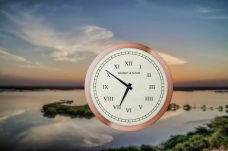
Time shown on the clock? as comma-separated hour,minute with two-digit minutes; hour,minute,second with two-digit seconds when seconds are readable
6,51
